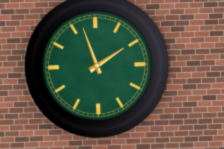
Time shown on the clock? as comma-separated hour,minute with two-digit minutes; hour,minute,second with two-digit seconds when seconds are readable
1,57
